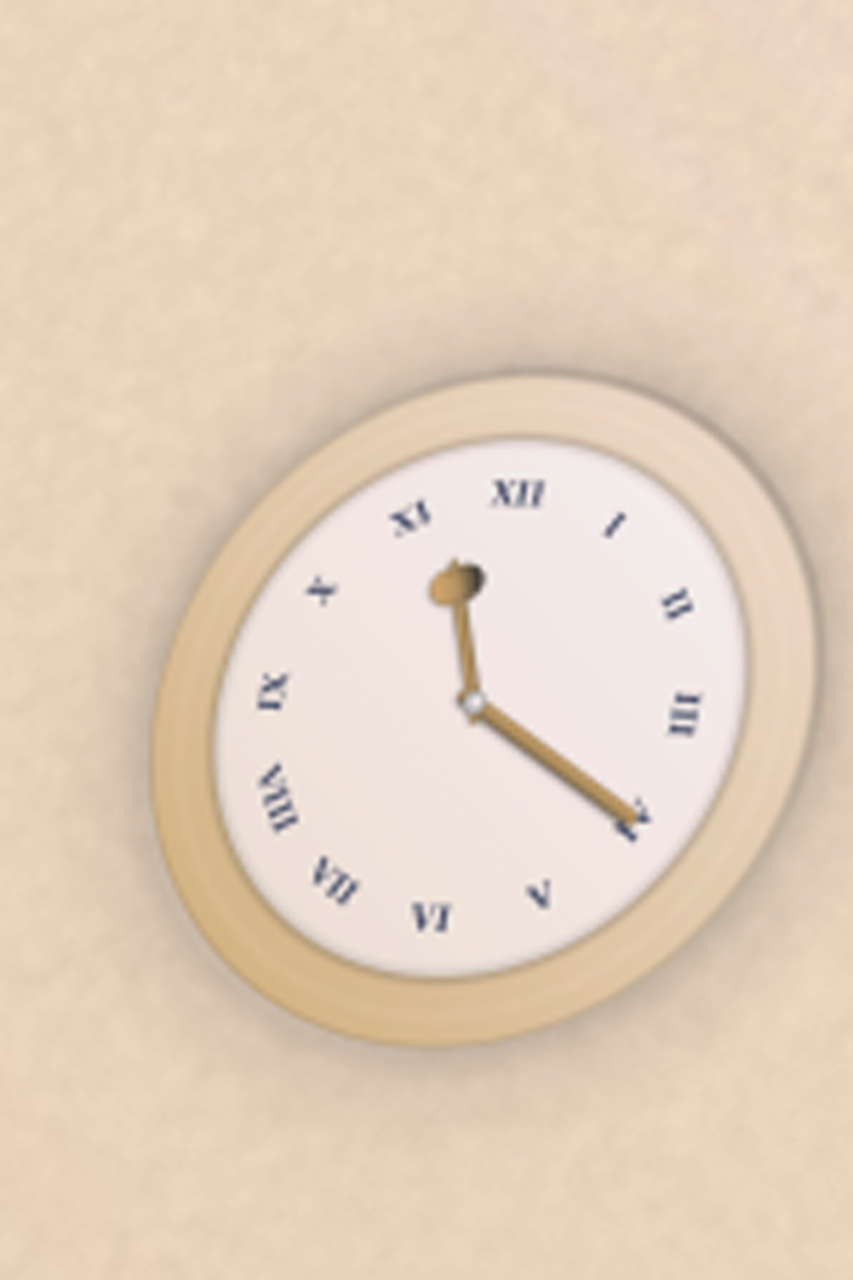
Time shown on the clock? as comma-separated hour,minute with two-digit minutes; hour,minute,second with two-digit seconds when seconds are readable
11,20
